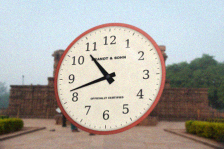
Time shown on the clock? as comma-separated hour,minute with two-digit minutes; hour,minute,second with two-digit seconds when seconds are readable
10,42
